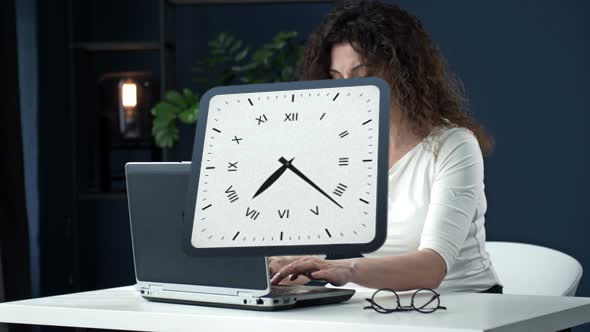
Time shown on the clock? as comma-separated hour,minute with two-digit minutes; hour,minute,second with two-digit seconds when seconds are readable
7,22
